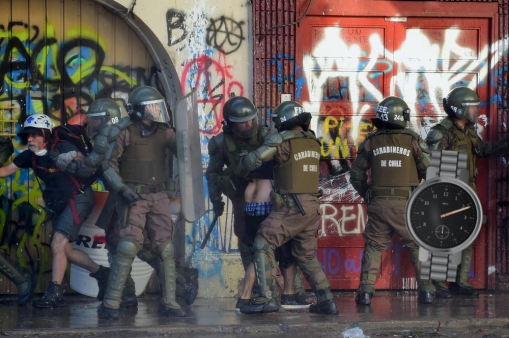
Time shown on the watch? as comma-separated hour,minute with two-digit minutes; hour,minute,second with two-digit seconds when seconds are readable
2,11
